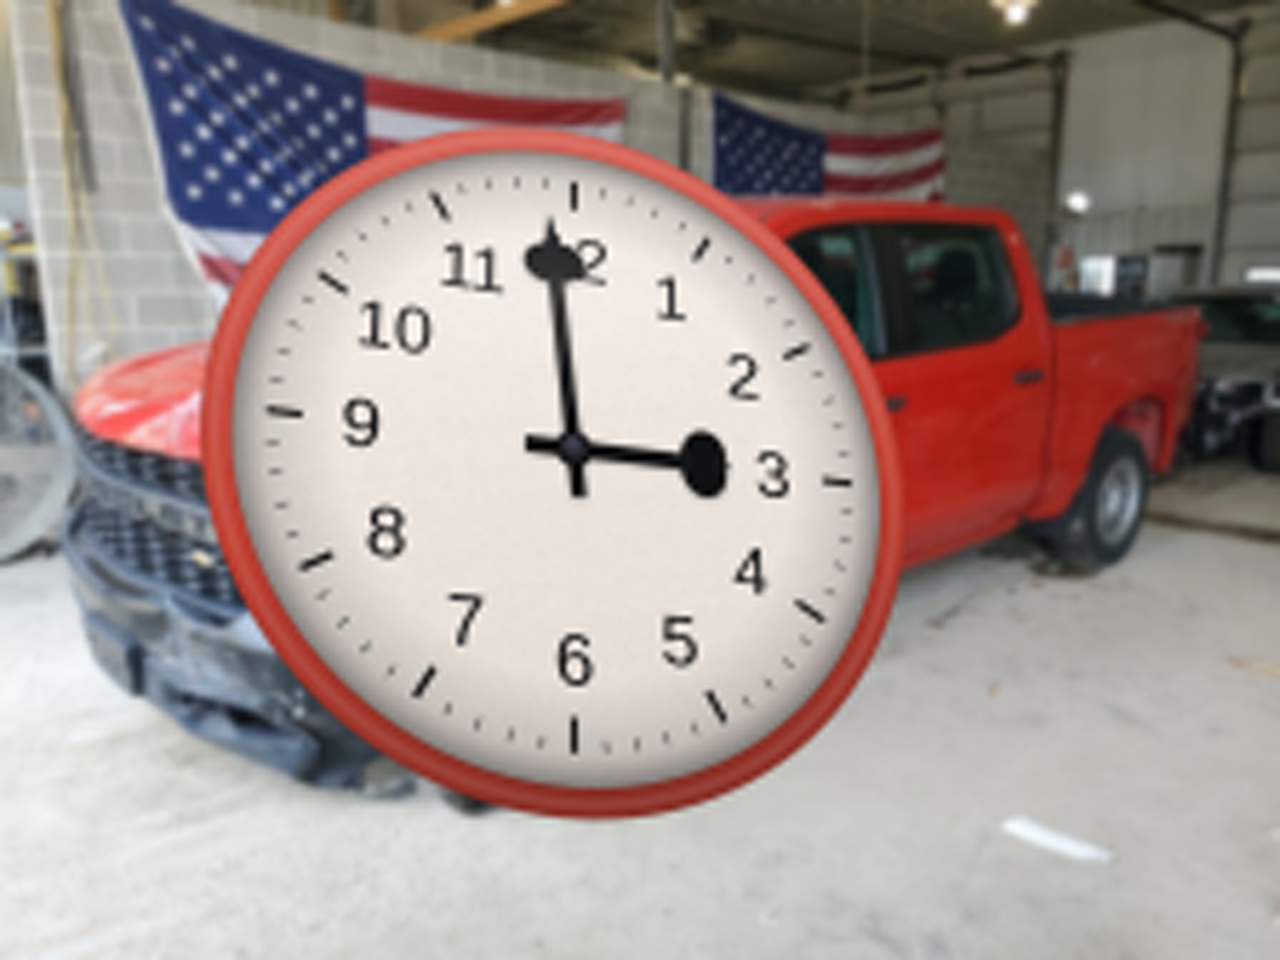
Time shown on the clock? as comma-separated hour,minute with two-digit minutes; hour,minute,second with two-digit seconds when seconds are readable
2,59
